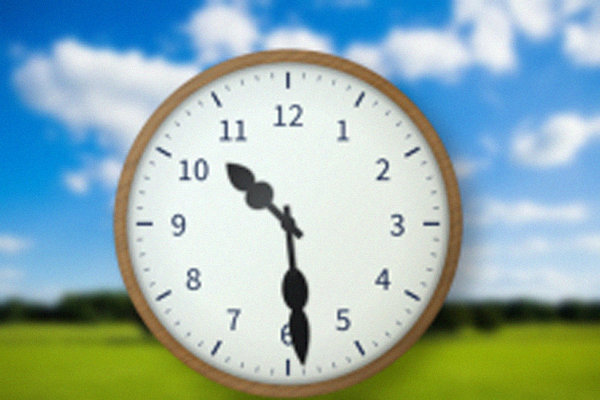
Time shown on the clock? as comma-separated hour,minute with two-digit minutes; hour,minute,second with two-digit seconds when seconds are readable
10,29
